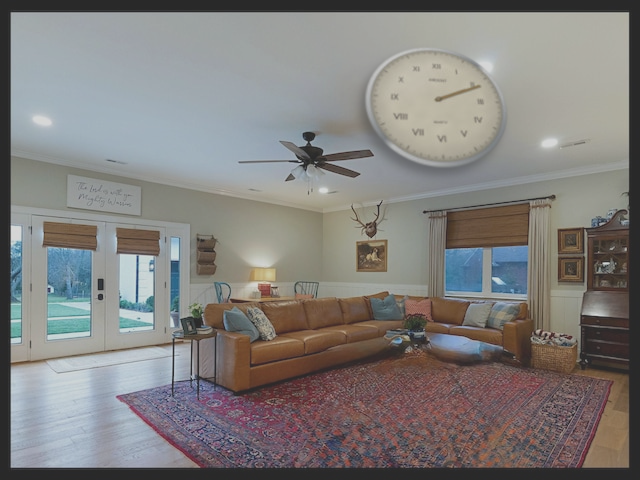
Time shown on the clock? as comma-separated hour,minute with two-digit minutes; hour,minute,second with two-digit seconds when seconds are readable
2,11
